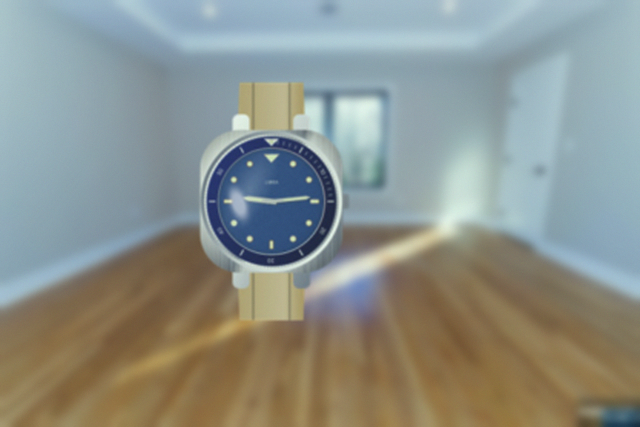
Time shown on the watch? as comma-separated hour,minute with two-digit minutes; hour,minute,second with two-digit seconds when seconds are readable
9,14
